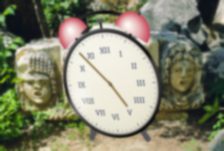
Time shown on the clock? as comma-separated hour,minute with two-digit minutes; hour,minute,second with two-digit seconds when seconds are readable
4,53
